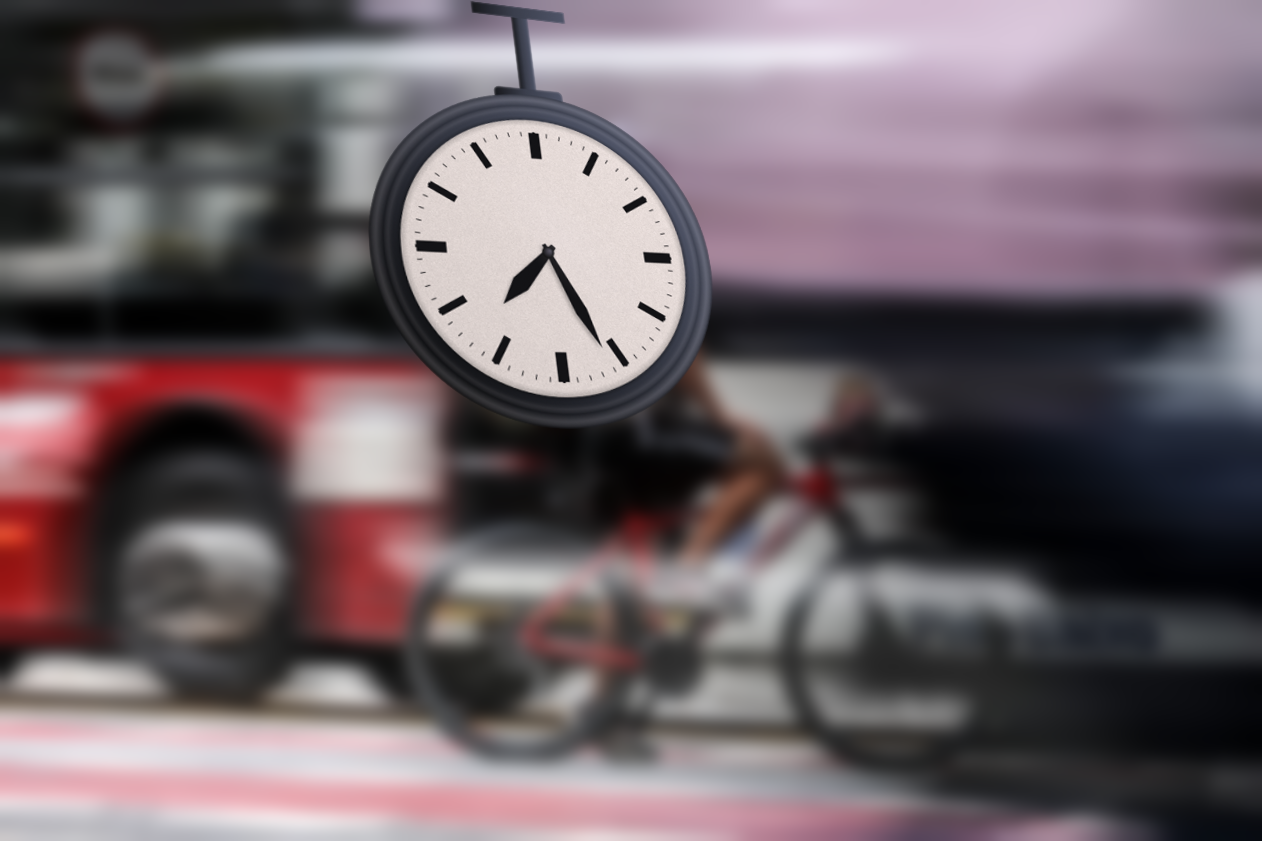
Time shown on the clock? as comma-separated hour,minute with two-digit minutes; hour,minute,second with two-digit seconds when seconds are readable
7,26
